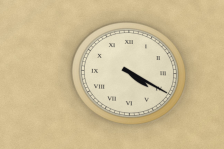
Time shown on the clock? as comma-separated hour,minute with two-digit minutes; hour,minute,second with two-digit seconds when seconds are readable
4,20
